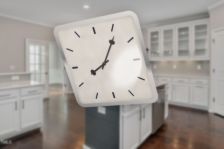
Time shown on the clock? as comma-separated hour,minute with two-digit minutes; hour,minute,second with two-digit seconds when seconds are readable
8,06
